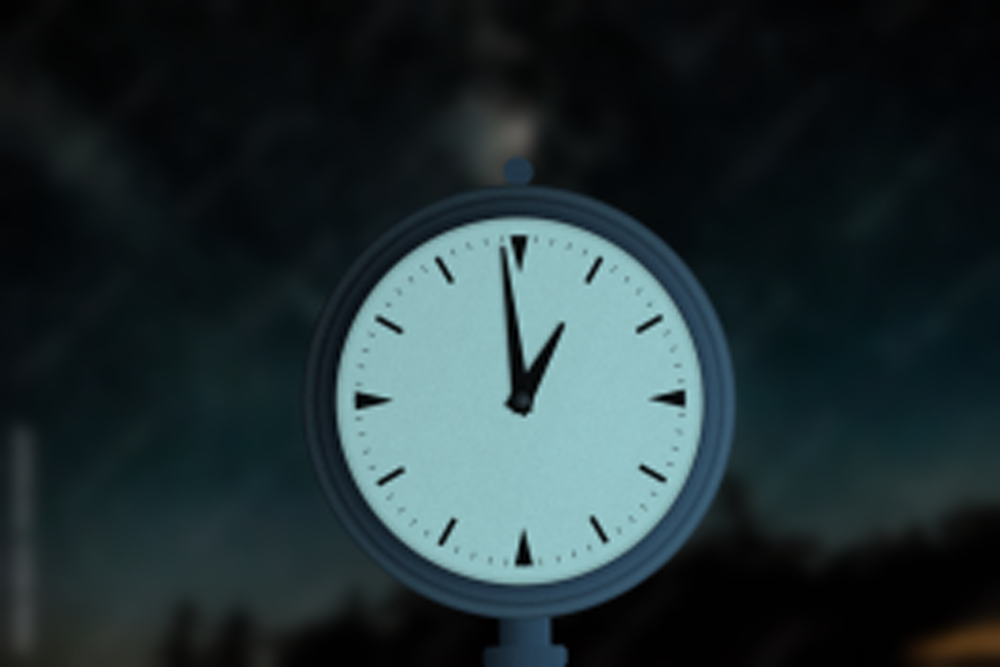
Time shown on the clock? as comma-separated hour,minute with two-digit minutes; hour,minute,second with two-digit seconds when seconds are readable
12,59
